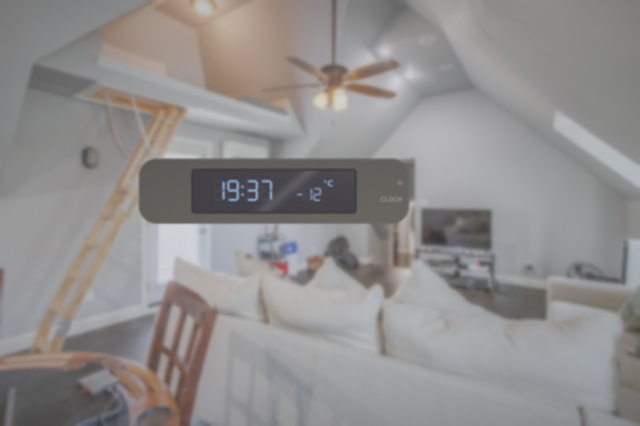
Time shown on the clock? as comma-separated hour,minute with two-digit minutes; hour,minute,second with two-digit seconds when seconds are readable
19,37
